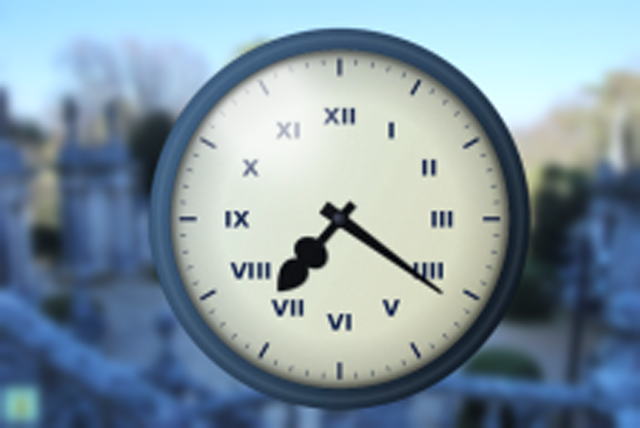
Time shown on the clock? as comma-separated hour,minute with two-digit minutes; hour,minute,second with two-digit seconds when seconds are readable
7,21
